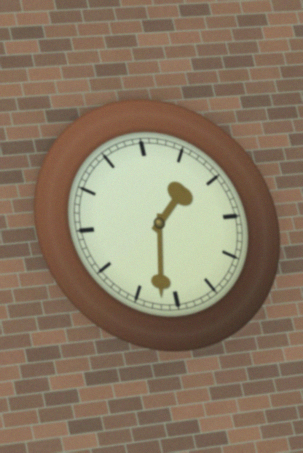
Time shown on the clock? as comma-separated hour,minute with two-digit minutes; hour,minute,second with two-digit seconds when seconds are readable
1,32
